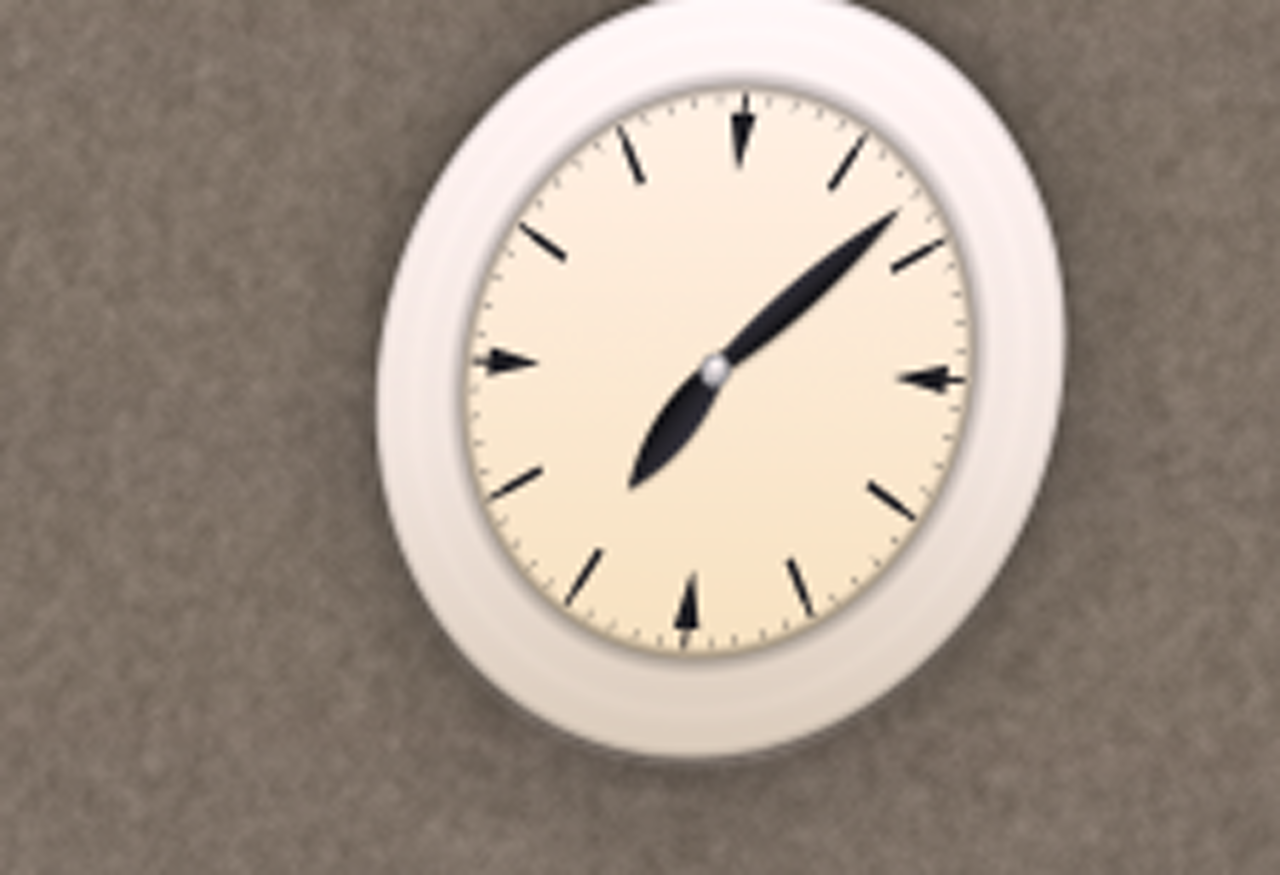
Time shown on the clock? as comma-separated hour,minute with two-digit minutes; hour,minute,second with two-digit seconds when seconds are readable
7,08
